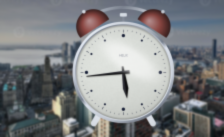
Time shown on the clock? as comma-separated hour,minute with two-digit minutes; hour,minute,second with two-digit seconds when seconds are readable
5,44
